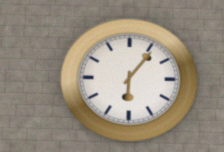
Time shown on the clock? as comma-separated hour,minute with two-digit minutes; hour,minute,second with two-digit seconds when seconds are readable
6,06
